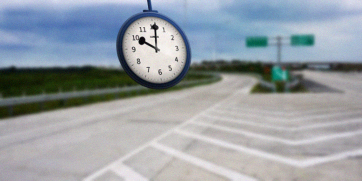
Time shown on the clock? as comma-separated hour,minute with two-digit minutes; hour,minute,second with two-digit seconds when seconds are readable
10,01
